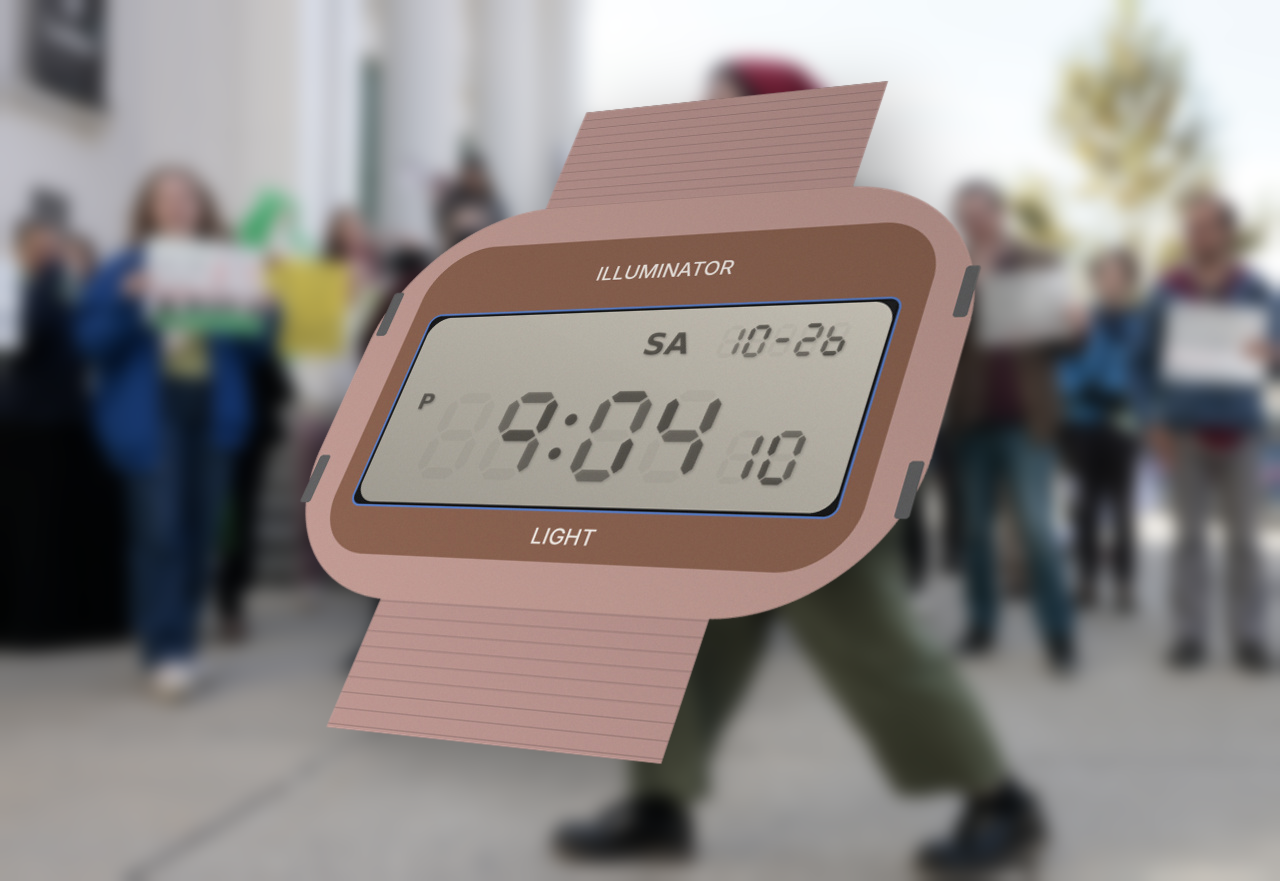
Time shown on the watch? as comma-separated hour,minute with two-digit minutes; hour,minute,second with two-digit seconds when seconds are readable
9,04,10
